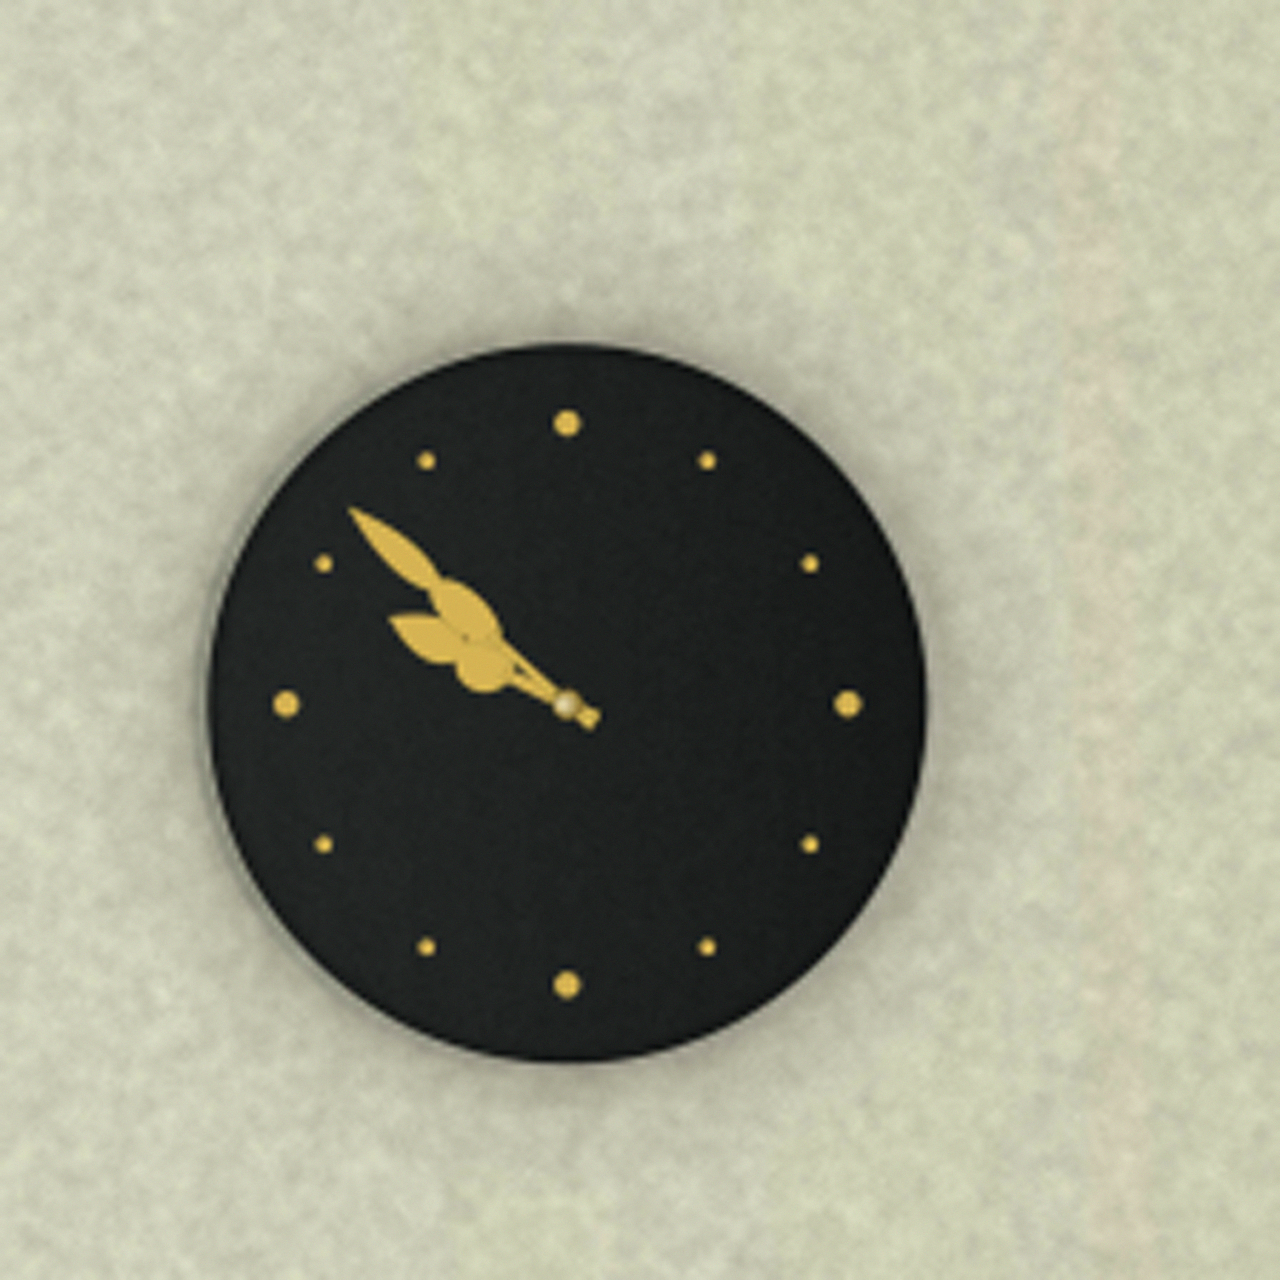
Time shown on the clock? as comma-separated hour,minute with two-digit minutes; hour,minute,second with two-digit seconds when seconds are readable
9,52
